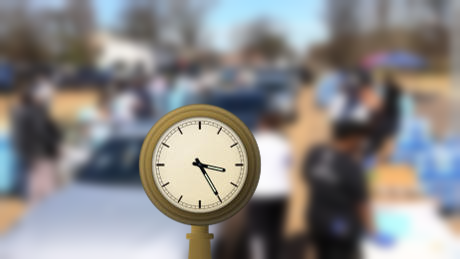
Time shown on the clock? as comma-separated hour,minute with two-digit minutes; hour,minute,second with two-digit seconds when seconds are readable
3,25
